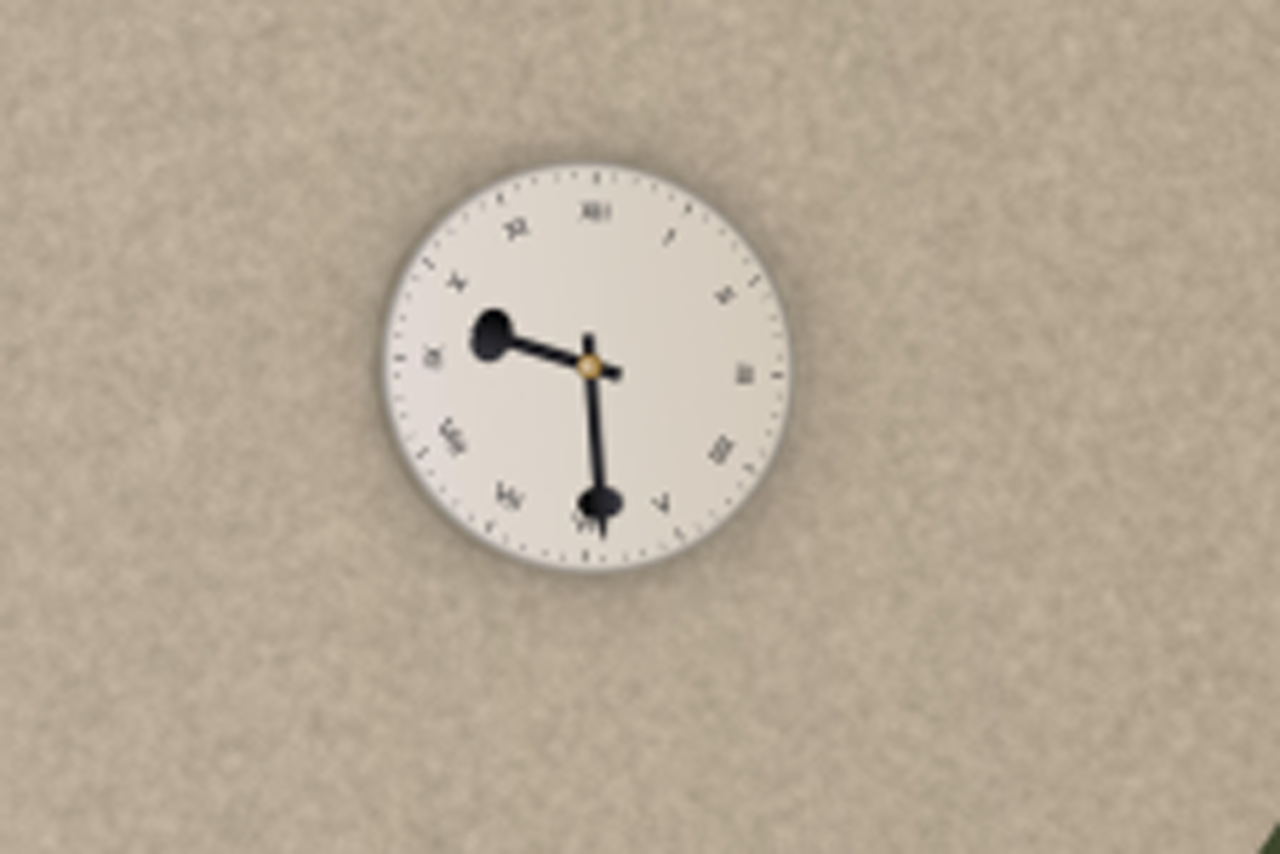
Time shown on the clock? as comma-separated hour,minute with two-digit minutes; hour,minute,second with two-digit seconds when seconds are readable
9,29
